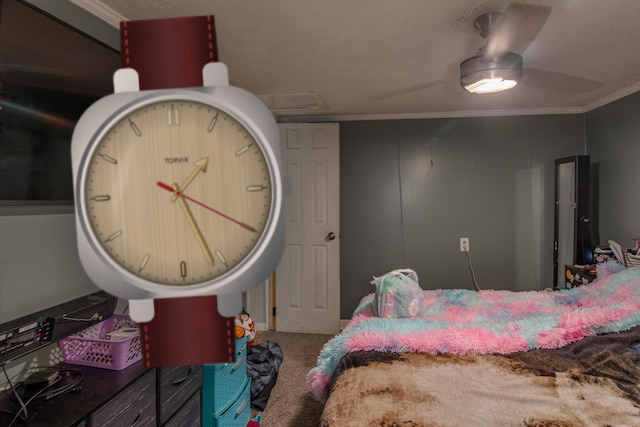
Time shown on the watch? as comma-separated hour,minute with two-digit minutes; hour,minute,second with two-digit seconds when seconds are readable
1,26,20
